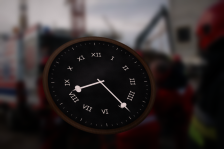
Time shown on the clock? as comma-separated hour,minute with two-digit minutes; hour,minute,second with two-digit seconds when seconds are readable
8,24
